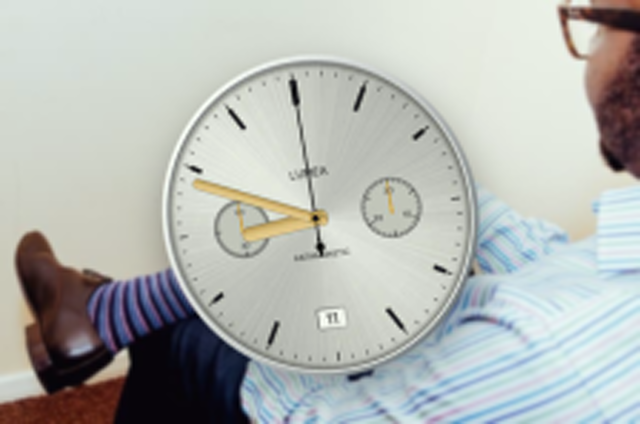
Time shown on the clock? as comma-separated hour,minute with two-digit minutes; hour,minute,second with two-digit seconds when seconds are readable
8,49
